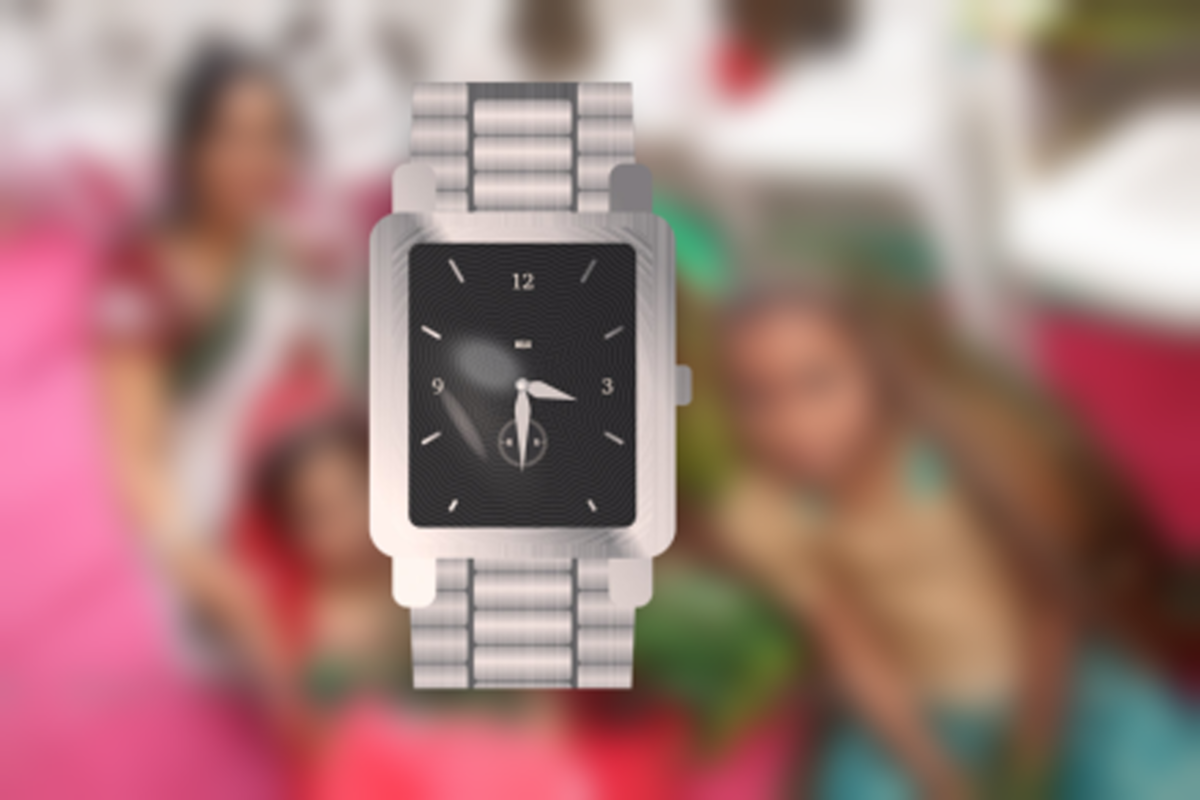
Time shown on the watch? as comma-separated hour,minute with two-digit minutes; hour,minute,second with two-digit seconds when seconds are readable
3,30
